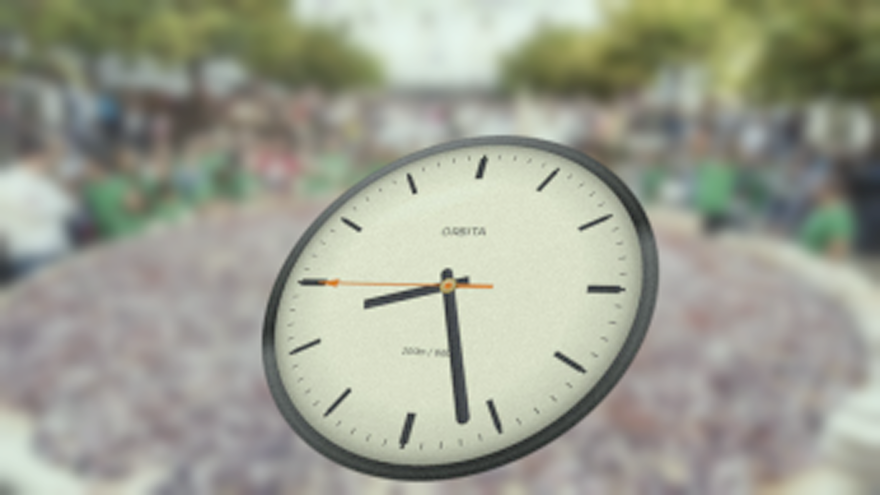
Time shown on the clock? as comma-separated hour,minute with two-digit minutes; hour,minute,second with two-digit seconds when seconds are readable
8,26,45
